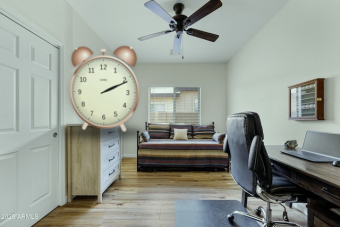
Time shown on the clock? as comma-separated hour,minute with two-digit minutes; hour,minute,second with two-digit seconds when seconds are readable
2,11
